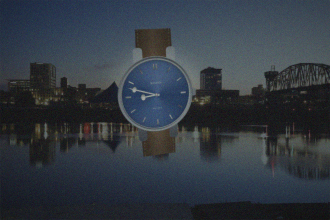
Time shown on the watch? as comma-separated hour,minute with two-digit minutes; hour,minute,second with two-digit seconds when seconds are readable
8,48
